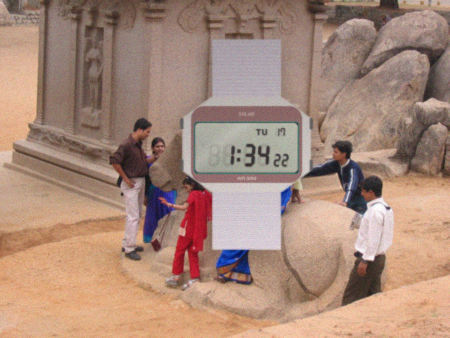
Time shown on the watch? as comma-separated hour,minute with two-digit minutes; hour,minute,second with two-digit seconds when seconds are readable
1,34,22
